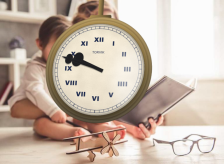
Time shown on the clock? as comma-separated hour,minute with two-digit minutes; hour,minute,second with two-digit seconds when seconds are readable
9,48
